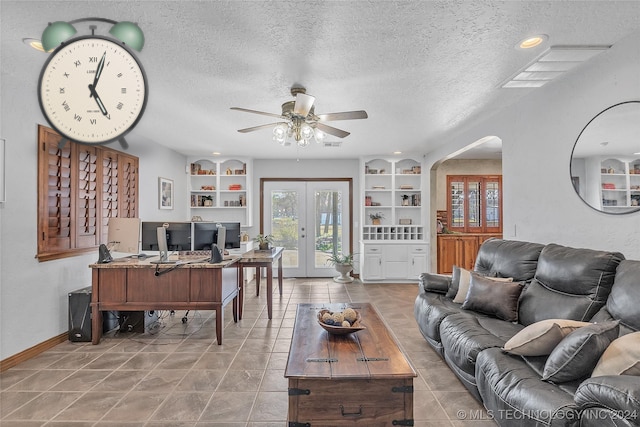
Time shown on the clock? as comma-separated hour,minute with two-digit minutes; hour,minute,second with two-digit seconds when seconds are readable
5,03
